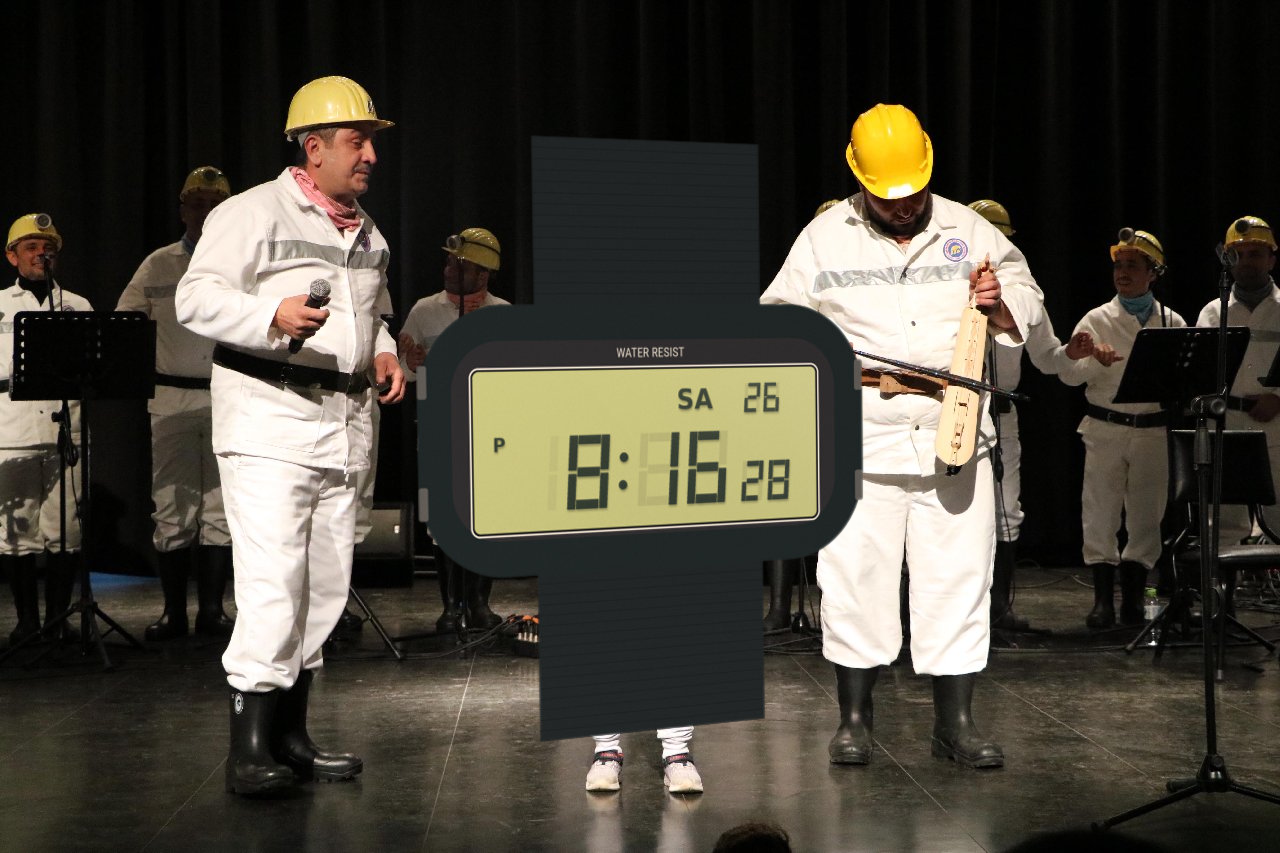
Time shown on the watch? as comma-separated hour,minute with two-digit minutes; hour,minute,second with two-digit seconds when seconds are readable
8,16,28
